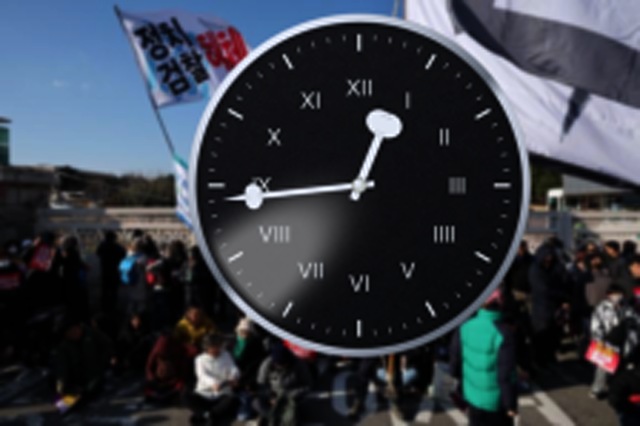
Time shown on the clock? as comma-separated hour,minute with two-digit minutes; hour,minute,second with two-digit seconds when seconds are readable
12,44
